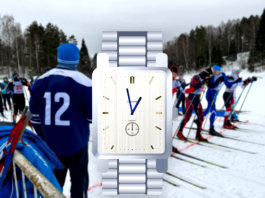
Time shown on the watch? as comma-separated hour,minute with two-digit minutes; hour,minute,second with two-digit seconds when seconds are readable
12,58
